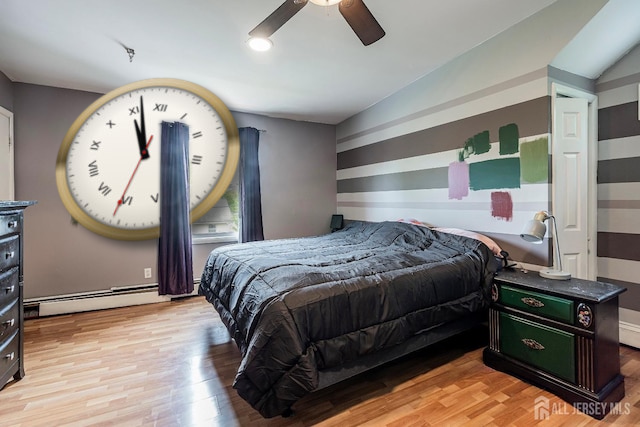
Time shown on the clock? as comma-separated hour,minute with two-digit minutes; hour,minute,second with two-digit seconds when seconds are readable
10,56,31
